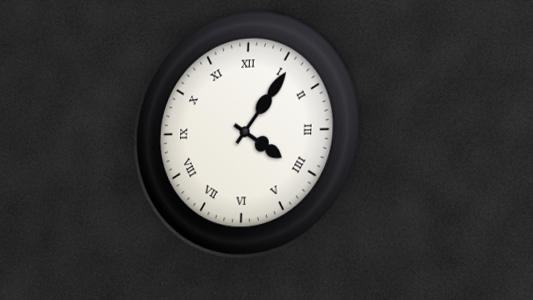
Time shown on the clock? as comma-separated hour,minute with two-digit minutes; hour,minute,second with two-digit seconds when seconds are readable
4,06
